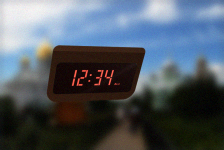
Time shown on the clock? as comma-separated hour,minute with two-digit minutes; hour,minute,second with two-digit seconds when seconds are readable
12,34
